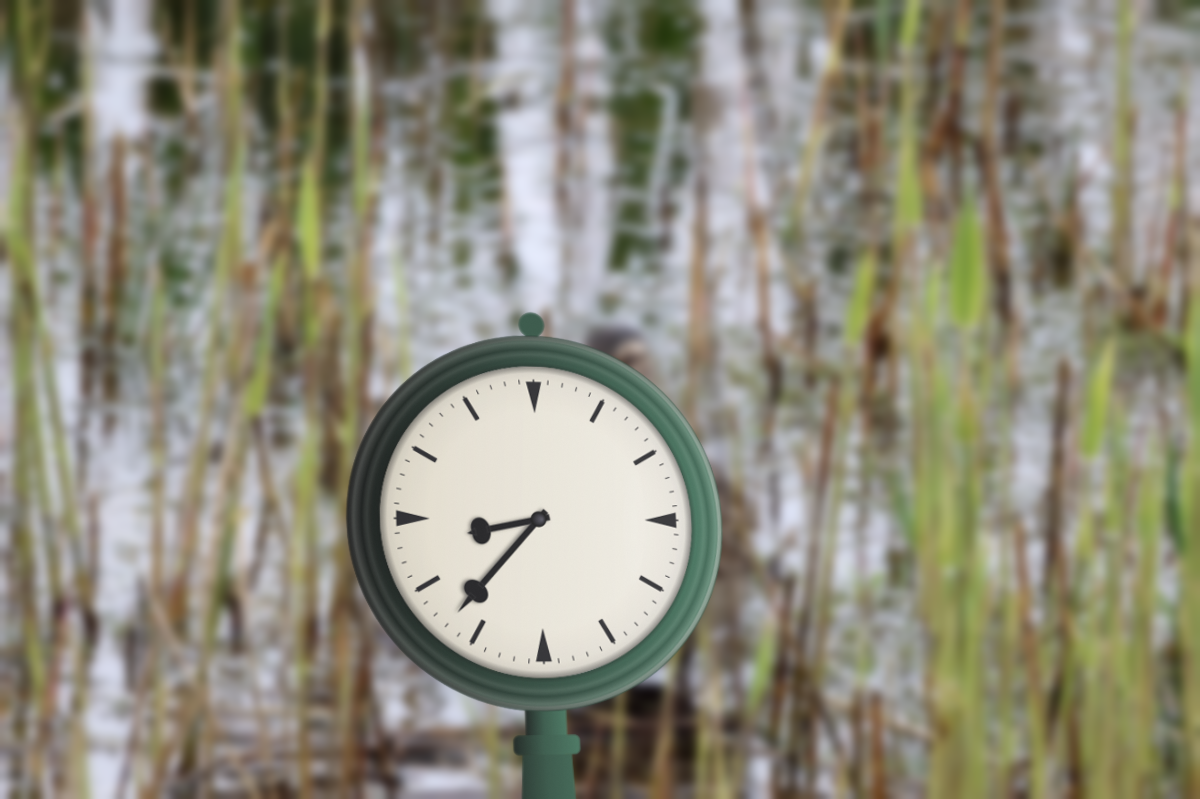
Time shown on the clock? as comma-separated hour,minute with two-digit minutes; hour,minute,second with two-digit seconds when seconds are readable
8,37
